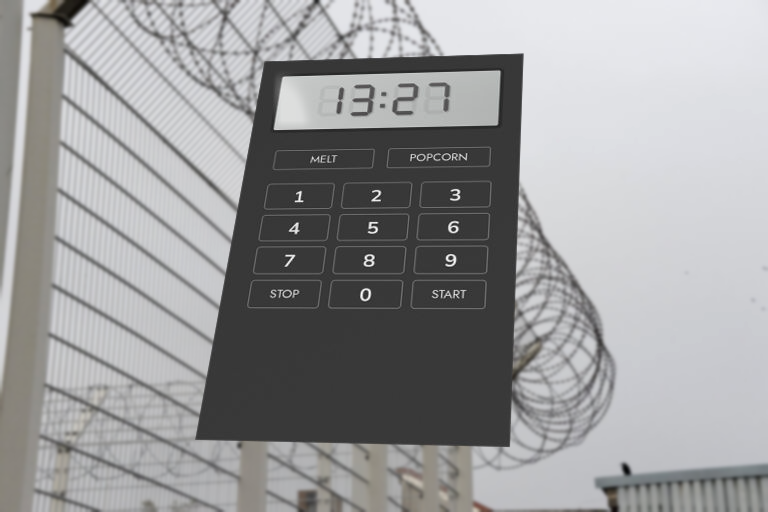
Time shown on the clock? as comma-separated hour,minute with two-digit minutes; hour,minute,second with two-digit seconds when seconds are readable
13,27
